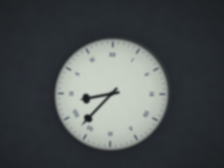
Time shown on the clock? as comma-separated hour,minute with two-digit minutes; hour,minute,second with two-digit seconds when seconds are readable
8,37
